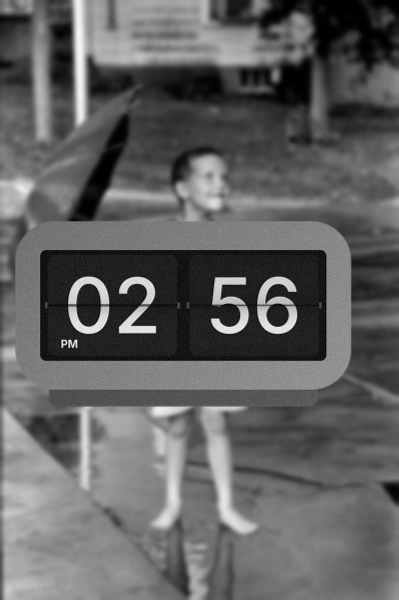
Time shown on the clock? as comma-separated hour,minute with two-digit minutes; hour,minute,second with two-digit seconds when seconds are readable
2,56
